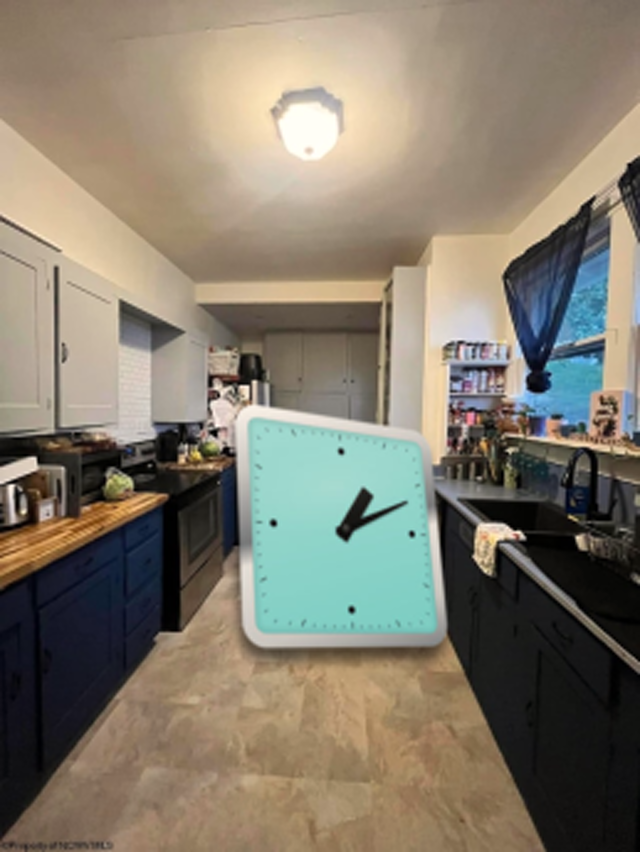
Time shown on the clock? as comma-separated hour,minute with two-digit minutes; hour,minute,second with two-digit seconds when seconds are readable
1,11
